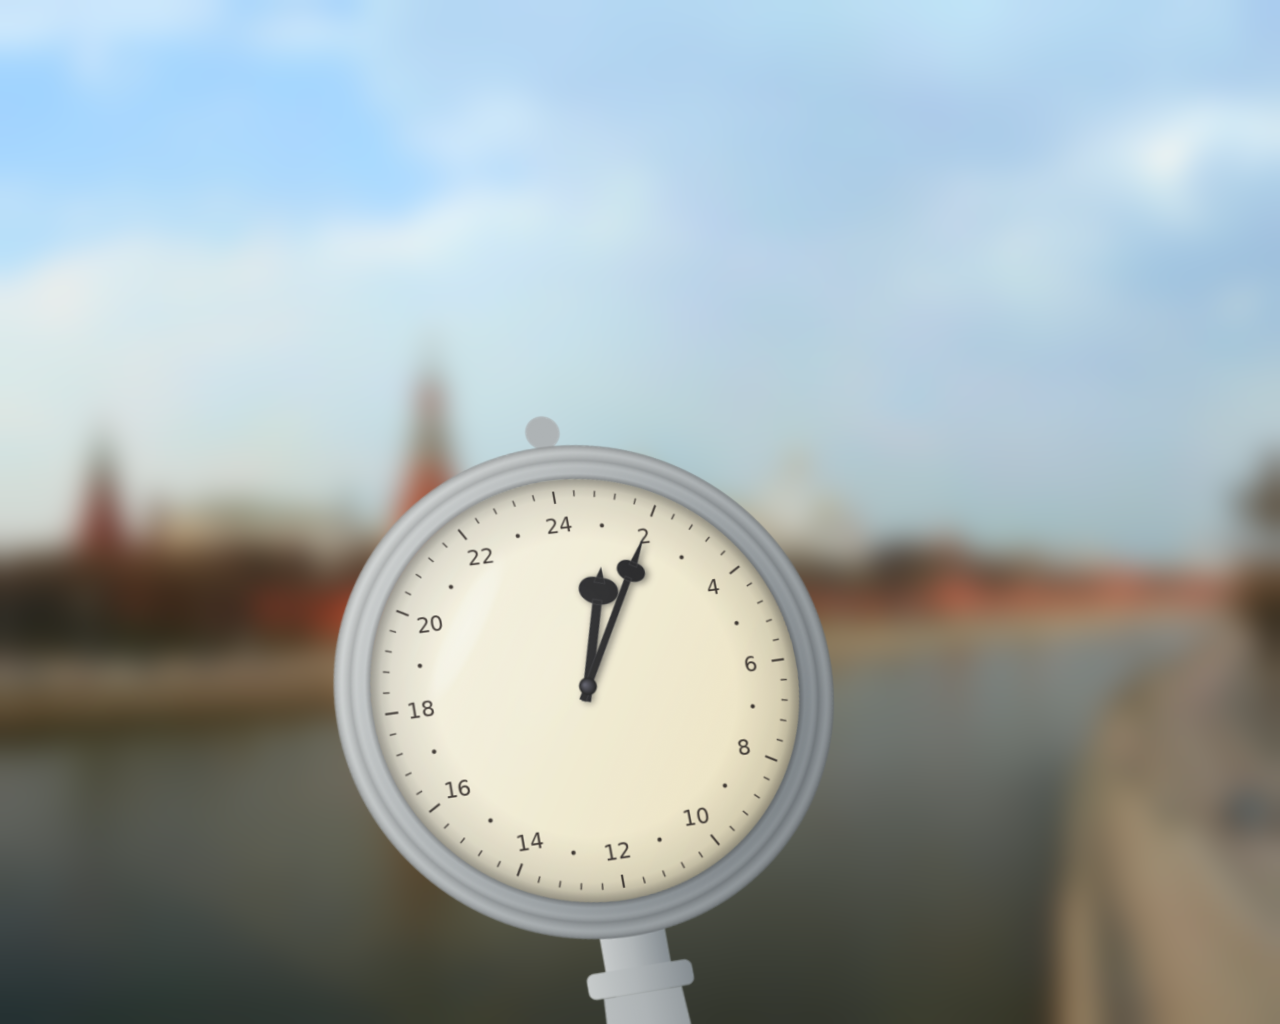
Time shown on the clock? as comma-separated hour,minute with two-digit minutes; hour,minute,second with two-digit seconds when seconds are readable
1,05
